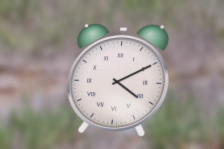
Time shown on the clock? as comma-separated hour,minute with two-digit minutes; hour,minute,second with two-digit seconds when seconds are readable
4,10
